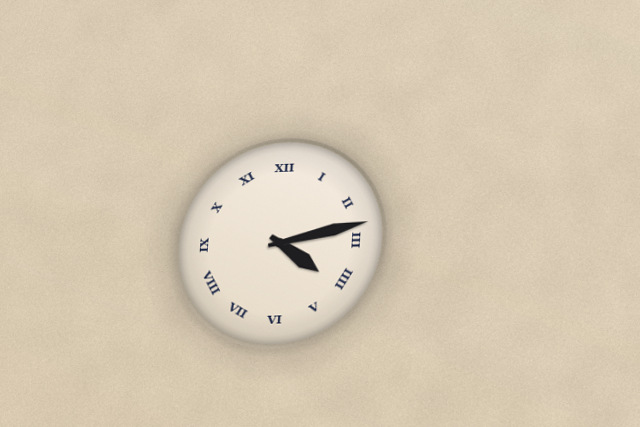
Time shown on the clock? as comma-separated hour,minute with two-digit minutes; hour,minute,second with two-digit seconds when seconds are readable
4,13
